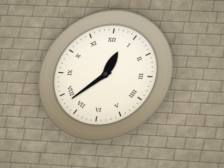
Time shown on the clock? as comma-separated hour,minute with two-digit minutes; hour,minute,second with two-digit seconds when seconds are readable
12,38
